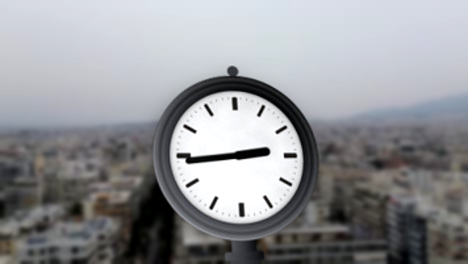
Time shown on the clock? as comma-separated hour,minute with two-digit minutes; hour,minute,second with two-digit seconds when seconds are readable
2,44
